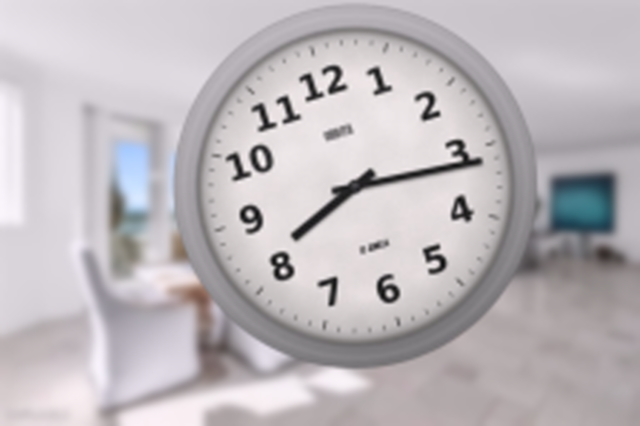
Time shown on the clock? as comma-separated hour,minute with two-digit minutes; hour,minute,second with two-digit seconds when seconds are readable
8,16
